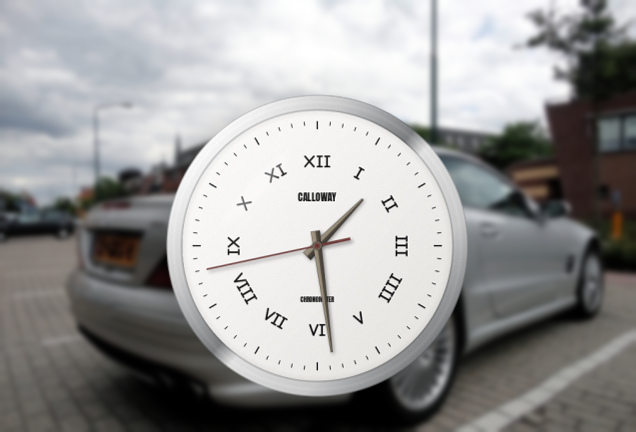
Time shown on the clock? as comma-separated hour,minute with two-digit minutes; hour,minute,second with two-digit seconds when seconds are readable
1,28,43
